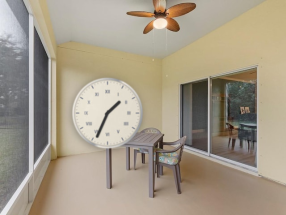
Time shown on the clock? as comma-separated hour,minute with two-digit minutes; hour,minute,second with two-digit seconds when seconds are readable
1,34
